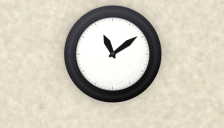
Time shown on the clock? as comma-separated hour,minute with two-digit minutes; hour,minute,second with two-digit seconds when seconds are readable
11,09
